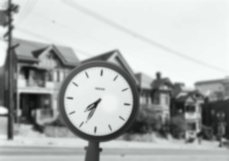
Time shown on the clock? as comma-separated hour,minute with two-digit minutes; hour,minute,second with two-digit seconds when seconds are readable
7,34
